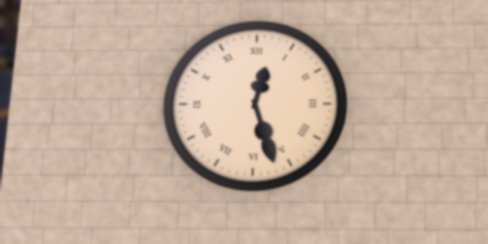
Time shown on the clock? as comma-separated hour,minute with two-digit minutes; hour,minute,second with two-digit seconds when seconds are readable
12,27
